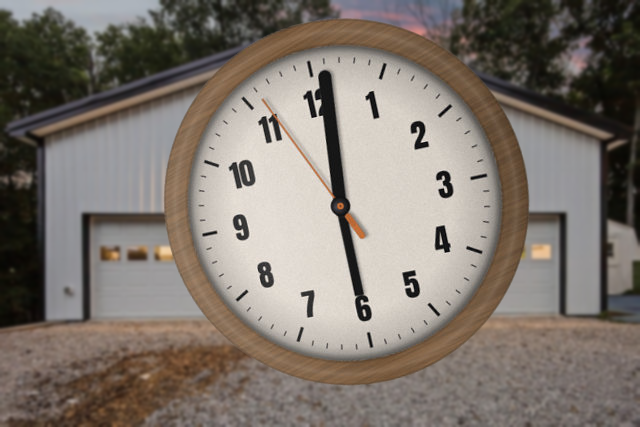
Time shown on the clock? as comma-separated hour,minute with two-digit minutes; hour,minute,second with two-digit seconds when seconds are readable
6,00,56
